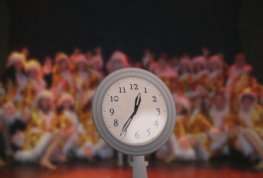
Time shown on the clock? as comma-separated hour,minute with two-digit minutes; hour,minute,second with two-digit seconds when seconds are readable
12,36
